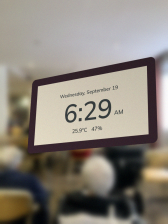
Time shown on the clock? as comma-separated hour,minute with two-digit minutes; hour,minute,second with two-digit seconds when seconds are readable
6,29
